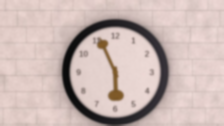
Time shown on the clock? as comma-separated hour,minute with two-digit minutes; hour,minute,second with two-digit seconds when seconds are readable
5,56
